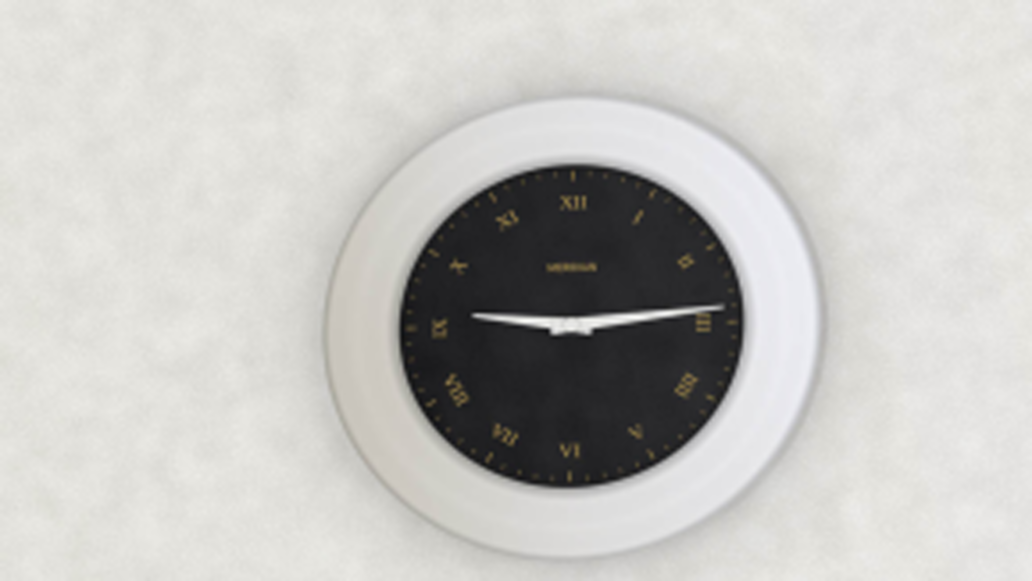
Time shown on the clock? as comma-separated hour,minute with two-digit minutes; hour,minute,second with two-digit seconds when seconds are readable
9,14
